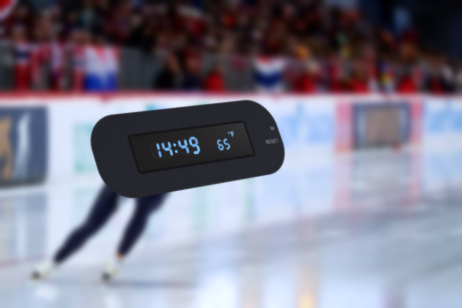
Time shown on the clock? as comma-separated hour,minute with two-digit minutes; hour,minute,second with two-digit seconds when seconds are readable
14,49
